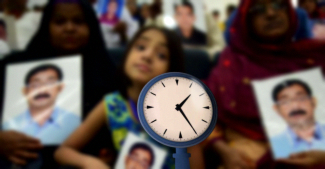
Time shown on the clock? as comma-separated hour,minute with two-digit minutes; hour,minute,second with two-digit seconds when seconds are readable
1,25
